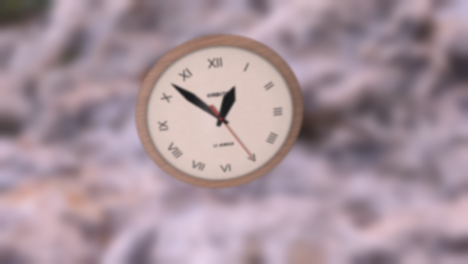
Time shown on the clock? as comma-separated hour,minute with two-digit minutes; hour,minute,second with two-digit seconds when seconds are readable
12,52,25
